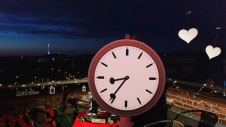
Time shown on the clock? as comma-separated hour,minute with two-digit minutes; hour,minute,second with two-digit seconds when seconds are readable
8,36
